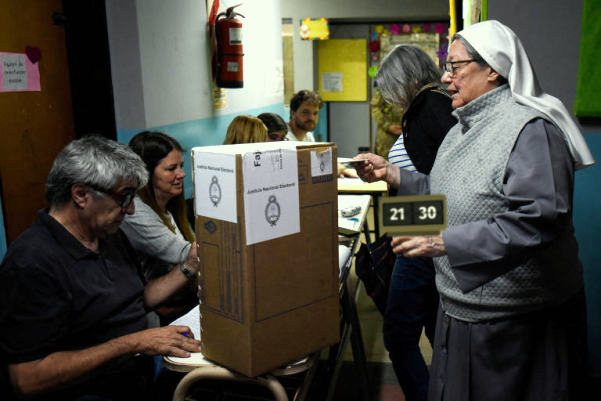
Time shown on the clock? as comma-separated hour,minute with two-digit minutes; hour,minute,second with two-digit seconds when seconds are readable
21,30
